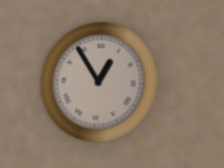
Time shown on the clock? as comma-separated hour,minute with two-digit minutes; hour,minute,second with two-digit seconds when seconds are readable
12,54
